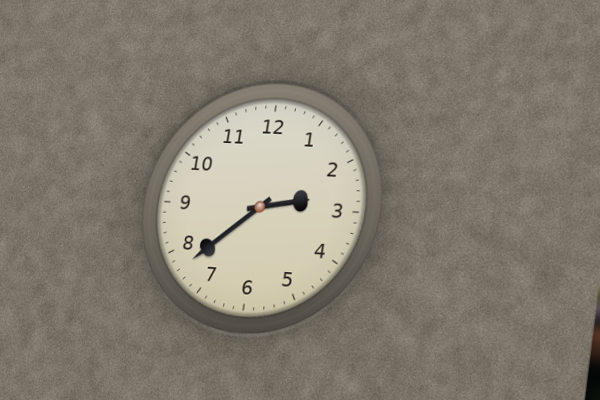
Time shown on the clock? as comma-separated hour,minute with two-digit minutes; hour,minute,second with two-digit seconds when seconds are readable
2,38
